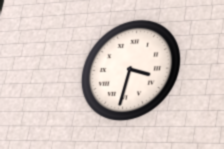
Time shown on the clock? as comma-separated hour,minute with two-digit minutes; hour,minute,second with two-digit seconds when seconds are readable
3,31
